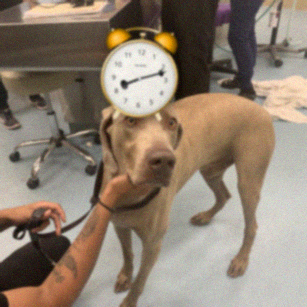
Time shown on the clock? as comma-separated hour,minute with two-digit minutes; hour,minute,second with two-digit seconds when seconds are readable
8,12
